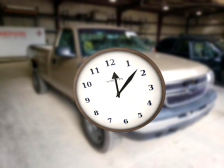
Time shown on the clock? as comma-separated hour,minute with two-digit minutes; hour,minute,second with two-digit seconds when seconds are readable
12,08
